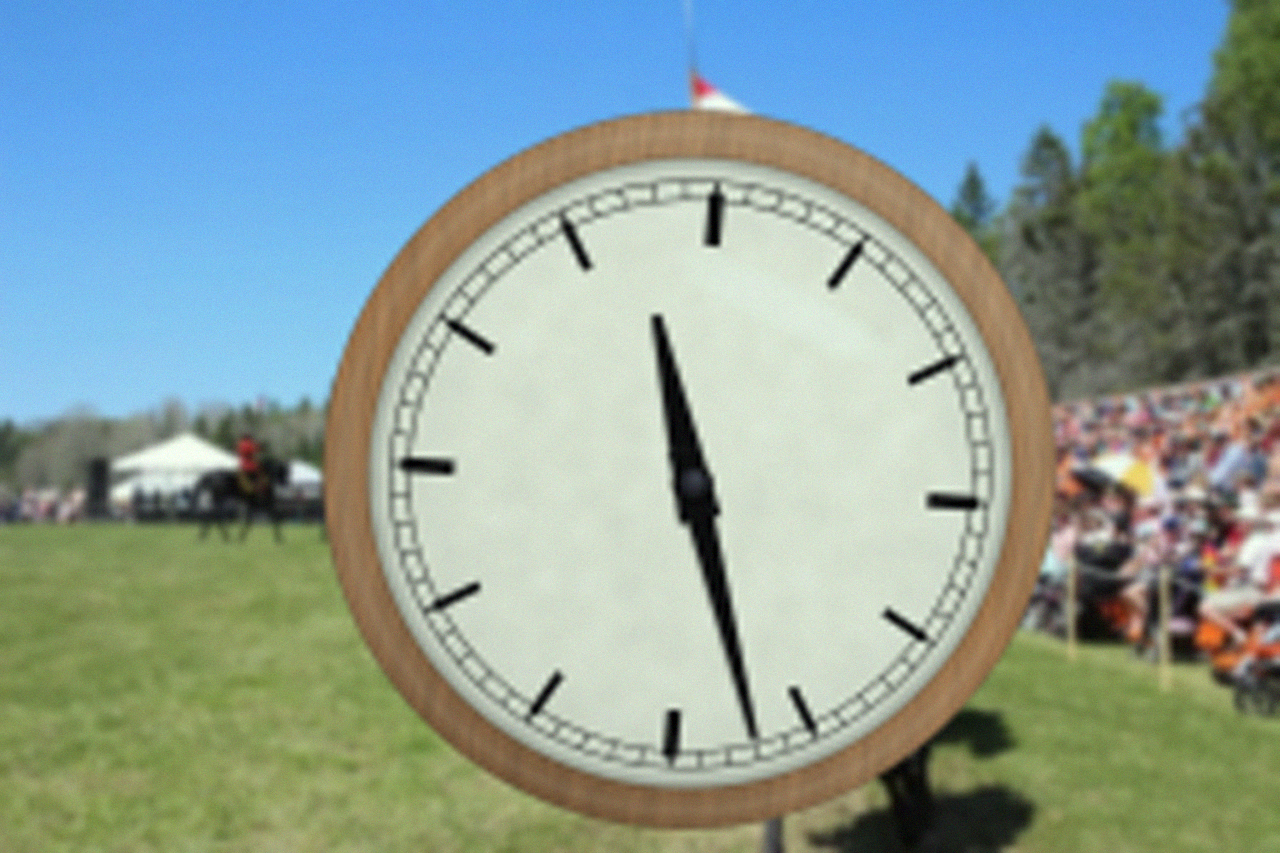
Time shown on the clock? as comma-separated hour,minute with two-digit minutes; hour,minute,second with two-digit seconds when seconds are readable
11,27
